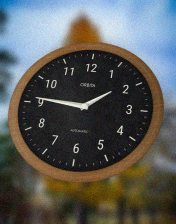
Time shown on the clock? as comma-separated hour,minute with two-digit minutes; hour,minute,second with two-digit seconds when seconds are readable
1,46
